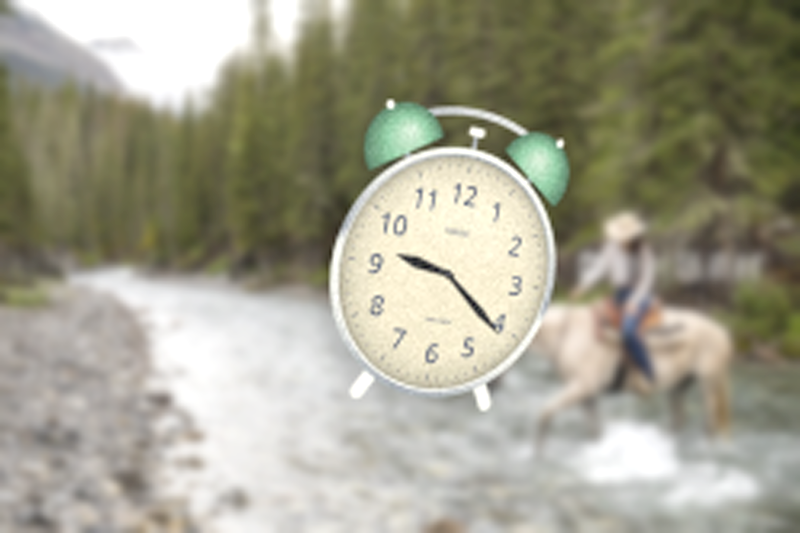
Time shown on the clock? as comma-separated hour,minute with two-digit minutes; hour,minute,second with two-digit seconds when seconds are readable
9,21
